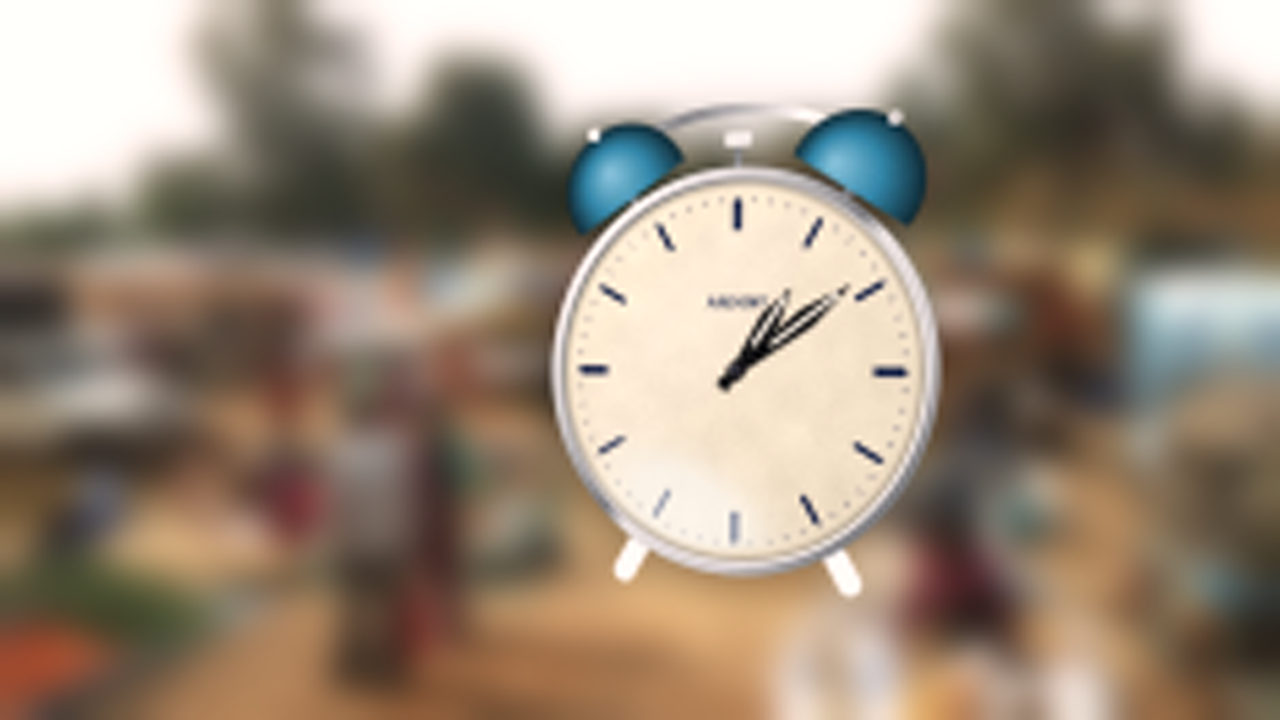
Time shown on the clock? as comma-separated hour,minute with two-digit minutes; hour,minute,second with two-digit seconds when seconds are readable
1,09
